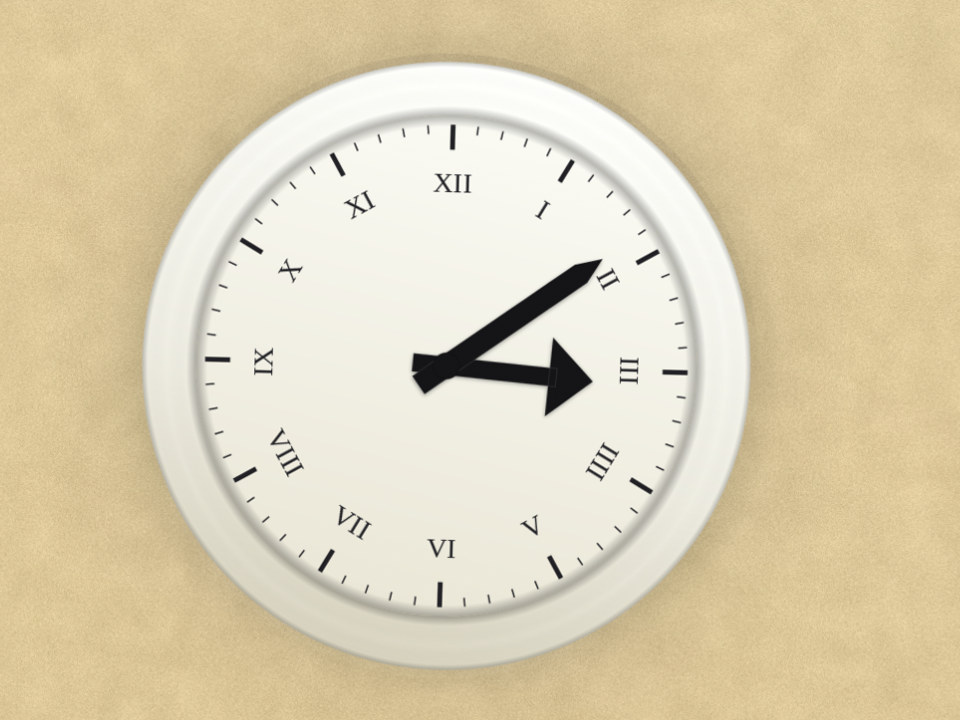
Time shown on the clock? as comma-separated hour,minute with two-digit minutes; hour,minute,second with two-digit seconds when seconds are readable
3,09
